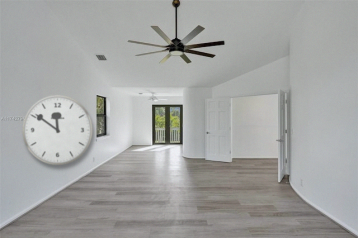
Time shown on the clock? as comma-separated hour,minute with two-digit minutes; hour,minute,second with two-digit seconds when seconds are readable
11,51
